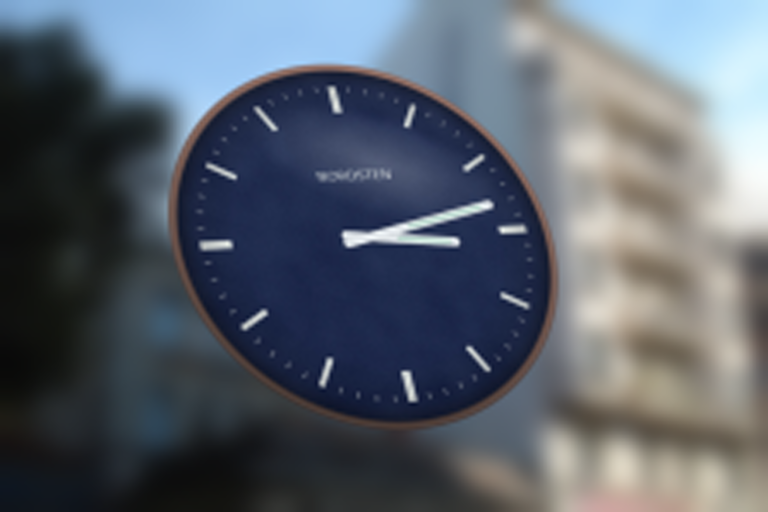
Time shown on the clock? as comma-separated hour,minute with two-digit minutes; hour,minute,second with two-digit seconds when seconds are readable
3,13
